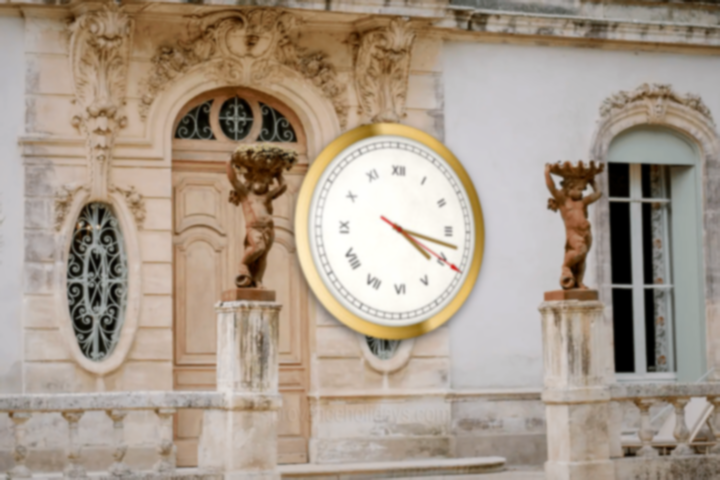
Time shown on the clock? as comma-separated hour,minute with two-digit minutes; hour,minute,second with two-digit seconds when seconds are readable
4,17,20
